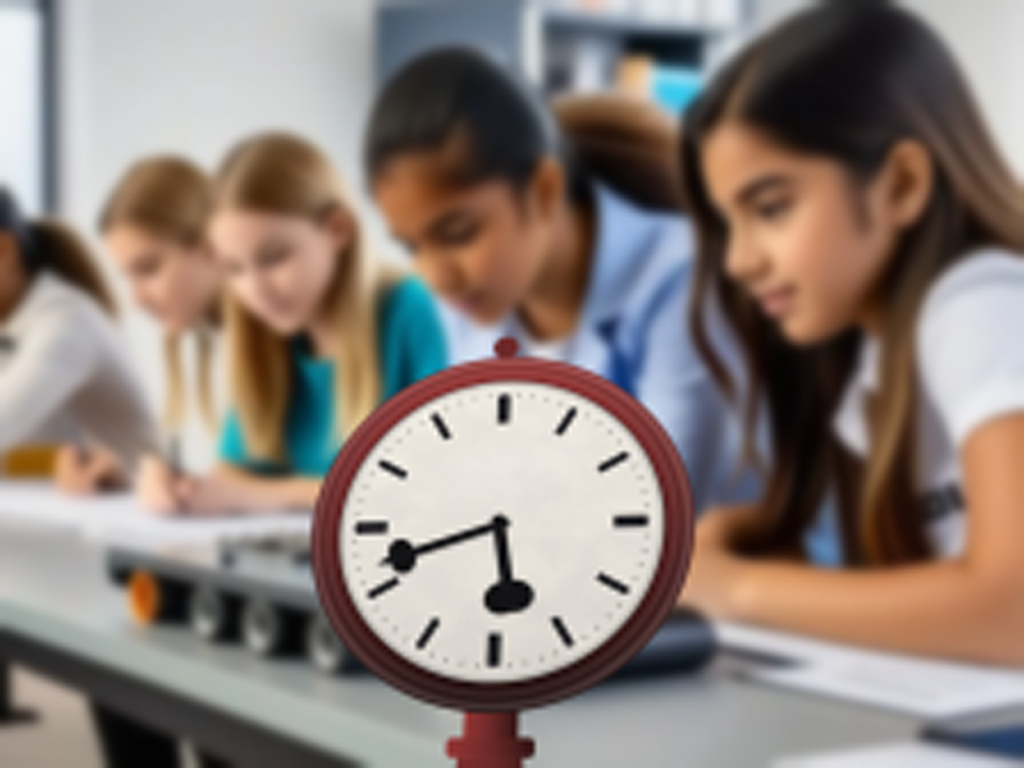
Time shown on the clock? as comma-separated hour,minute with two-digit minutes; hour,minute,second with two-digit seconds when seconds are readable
5,42
